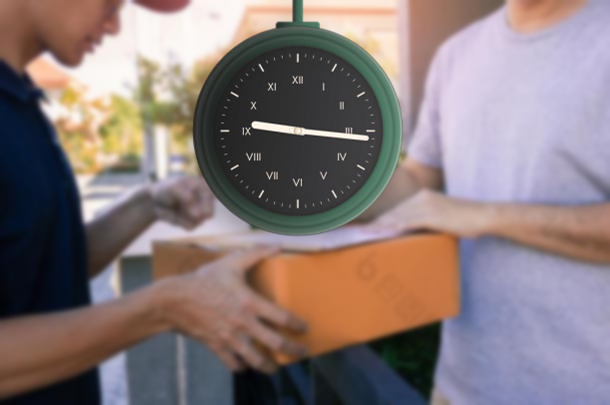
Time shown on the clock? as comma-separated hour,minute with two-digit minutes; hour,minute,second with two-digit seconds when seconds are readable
9,16
